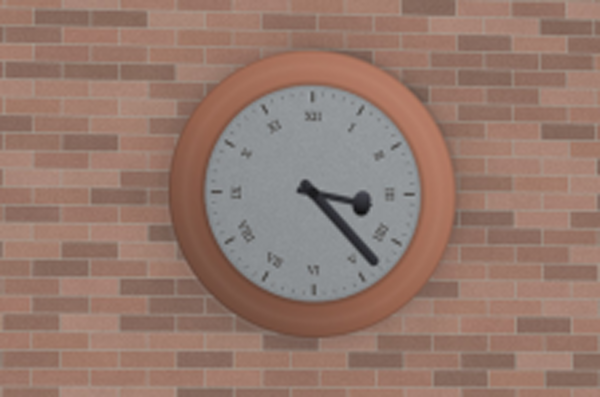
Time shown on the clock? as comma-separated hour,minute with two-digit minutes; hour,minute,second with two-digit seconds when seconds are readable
3,23
